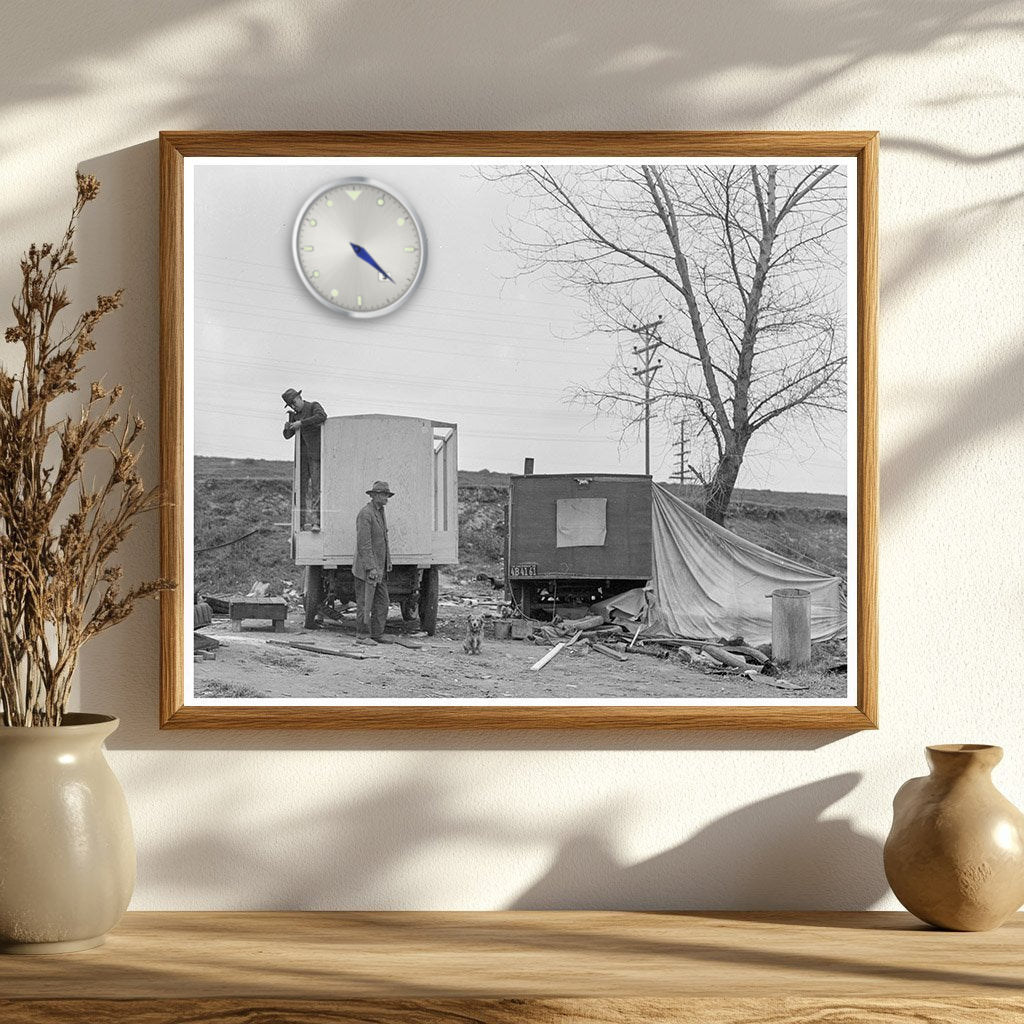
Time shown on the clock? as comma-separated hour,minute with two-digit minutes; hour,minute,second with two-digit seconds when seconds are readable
4,22
